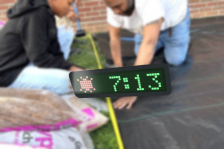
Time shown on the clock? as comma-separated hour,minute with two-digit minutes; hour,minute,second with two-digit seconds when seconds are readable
7,13
